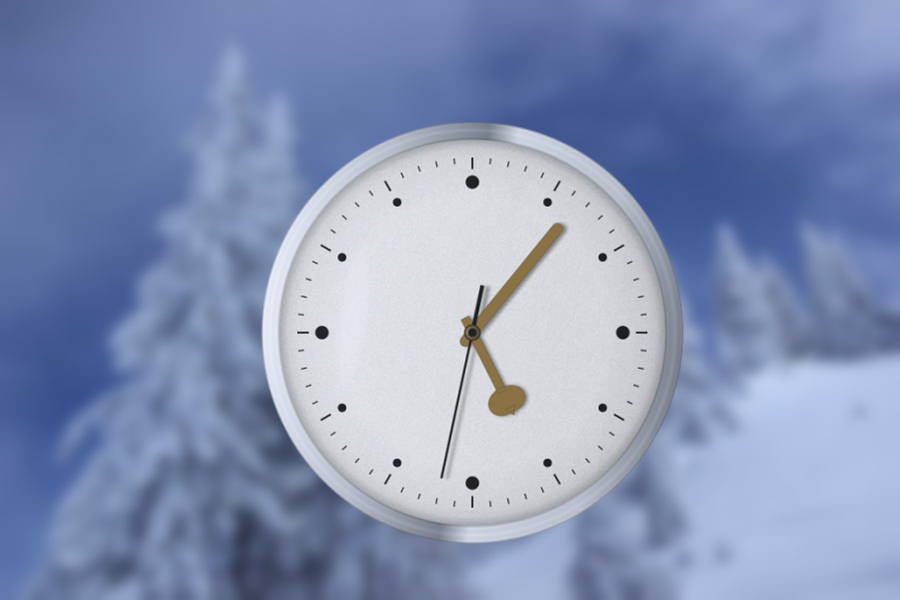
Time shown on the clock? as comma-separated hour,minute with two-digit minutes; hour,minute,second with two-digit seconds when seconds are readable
5,06,32
